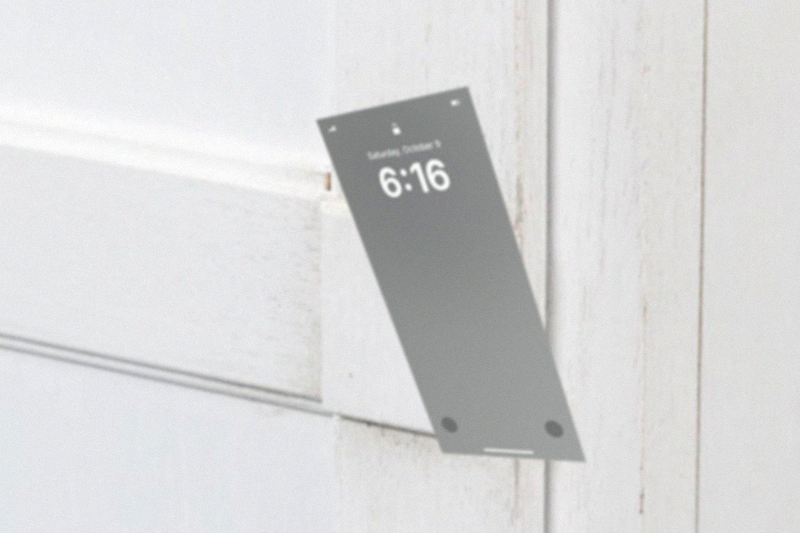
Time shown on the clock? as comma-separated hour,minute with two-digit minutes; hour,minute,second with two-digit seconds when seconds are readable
6,16
